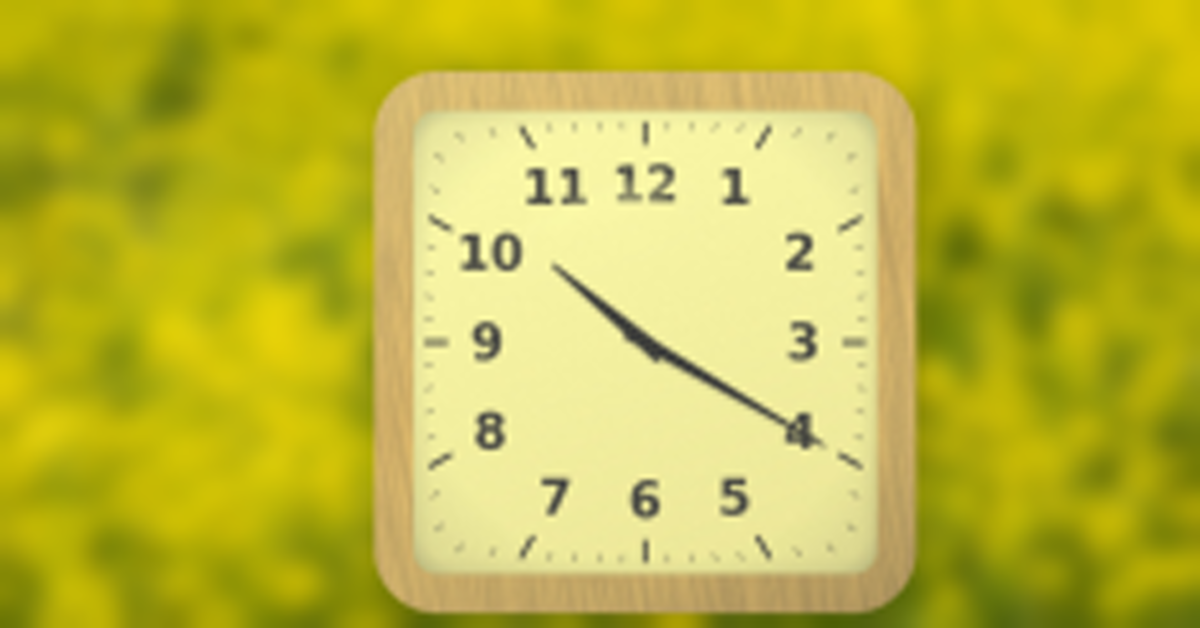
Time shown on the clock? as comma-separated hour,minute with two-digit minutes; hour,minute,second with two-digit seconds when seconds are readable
10,20
